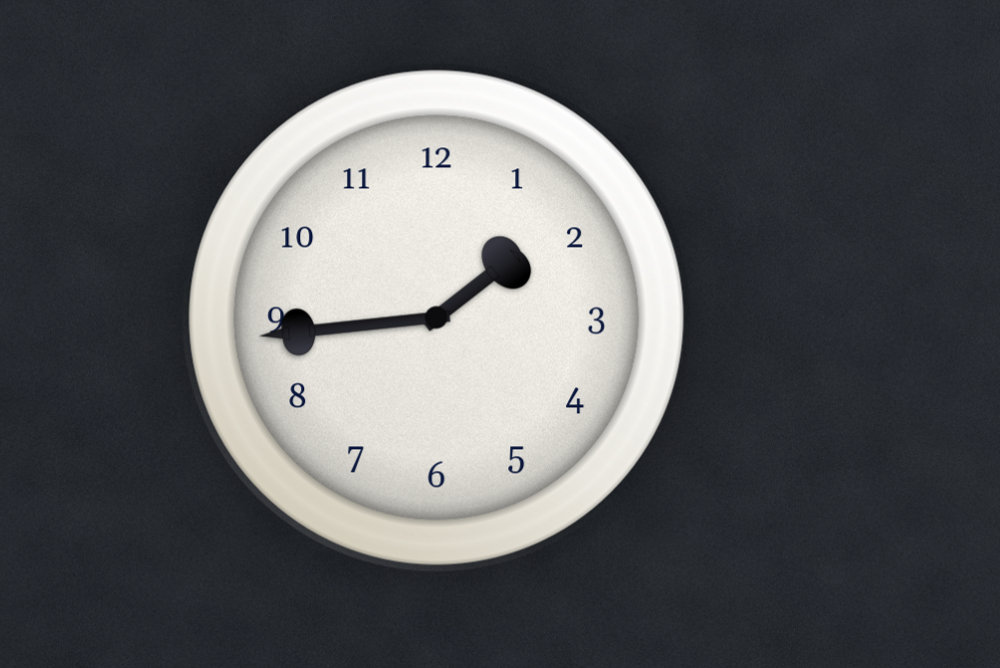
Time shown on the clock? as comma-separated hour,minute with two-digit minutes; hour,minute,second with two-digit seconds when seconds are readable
1,44
